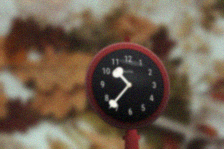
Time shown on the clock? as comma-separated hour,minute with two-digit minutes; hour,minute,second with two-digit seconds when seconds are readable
10,37
